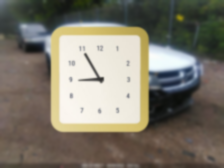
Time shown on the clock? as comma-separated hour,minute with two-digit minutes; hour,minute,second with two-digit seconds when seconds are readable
8,55
